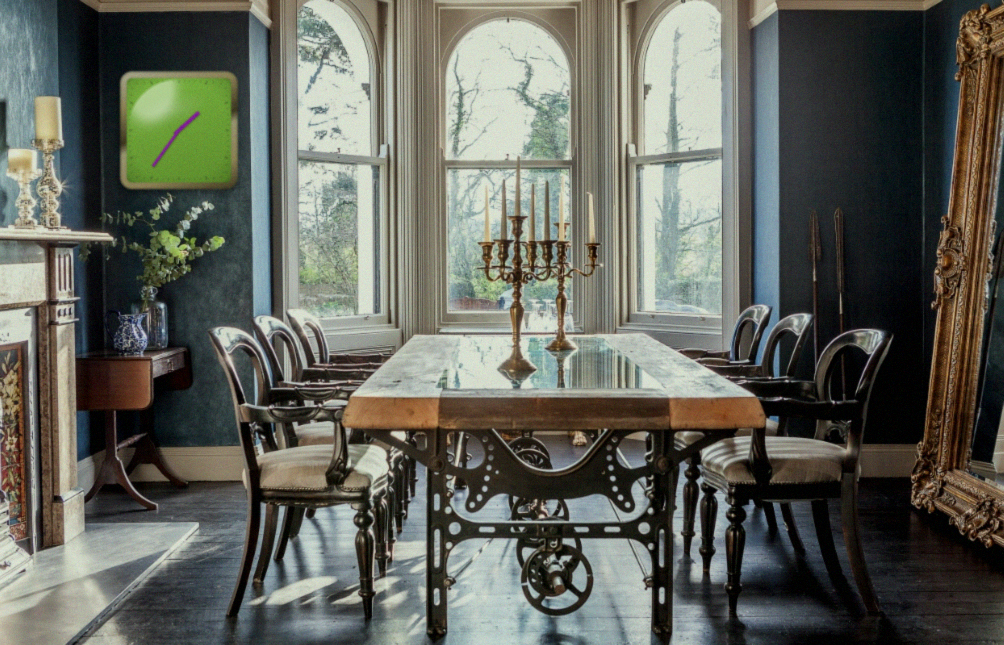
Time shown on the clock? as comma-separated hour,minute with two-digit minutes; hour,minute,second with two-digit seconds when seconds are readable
1,36
